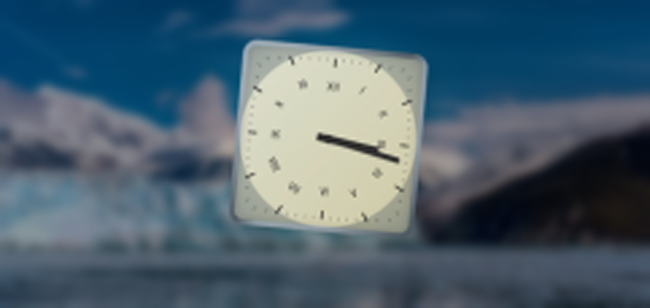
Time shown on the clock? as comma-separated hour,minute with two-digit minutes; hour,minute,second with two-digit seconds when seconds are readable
3,17
